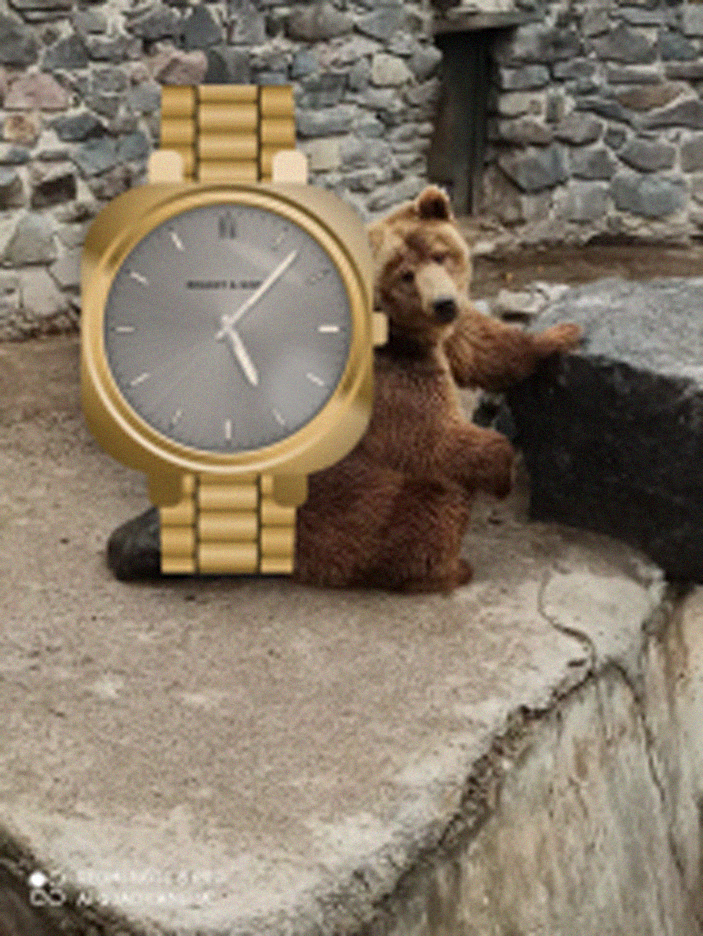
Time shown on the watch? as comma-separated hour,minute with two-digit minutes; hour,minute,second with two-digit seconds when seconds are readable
5,07
